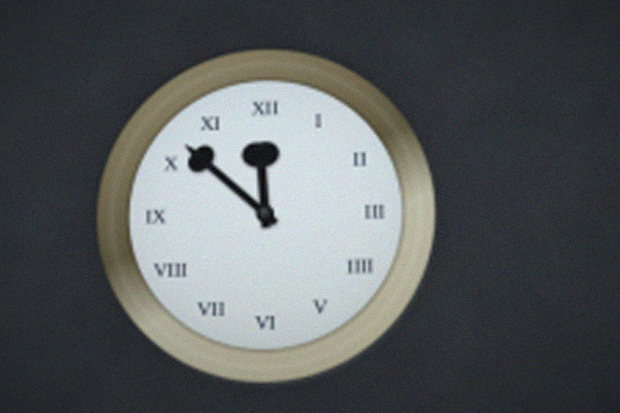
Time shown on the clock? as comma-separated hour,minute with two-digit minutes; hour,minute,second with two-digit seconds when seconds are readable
11,52
